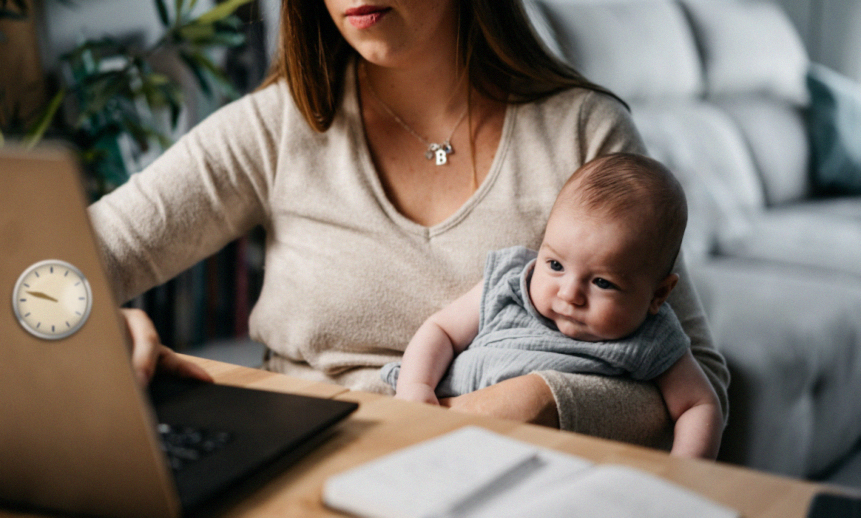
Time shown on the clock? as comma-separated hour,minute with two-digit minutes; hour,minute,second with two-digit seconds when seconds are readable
9,48
